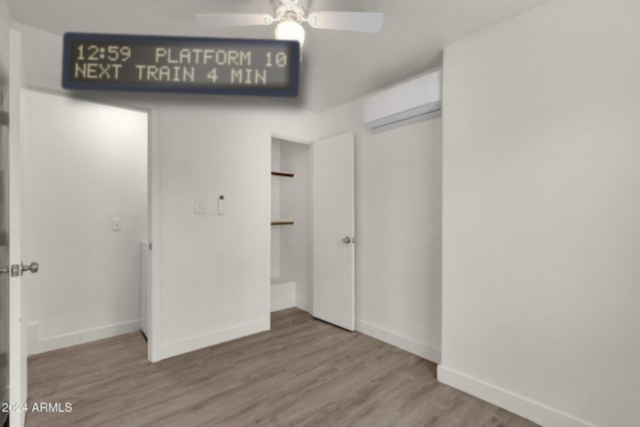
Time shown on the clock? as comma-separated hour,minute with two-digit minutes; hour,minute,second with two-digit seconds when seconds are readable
12,59
